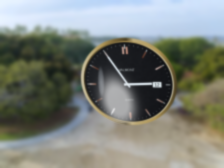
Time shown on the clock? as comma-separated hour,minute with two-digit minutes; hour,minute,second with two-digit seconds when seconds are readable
2,55
